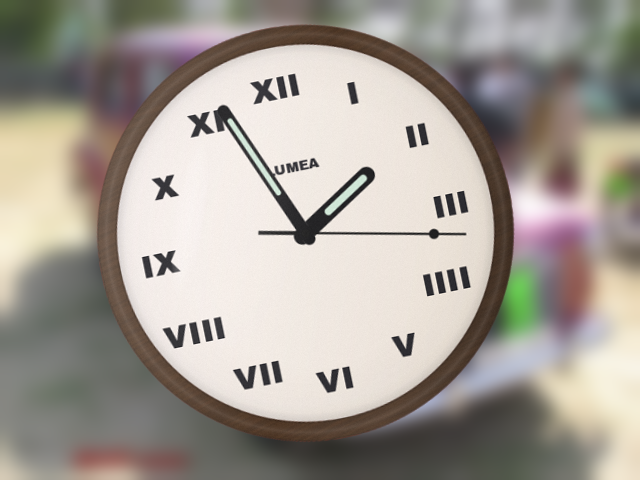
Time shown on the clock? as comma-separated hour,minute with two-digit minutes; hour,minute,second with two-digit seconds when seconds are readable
1,56,17
